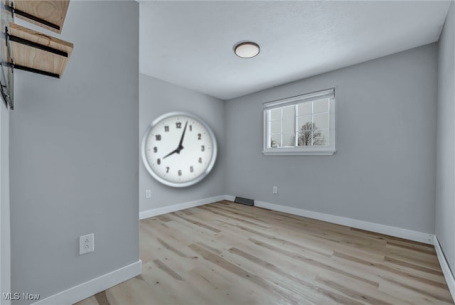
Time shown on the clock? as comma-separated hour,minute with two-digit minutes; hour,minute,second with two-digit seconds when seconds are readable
8,03
